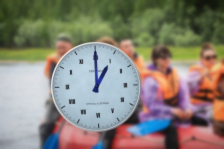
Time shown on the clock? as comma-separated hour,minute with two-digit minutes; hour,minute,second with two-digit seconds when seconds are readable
1,00
